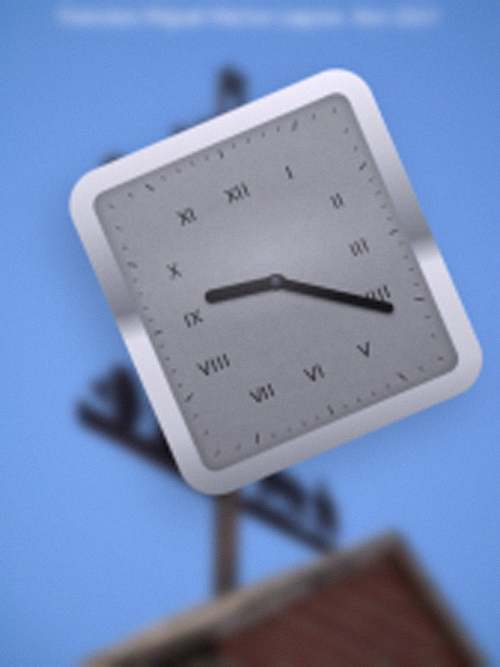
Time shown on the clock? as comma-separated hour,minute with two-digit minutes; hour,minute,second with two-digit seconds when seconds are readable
9,21
